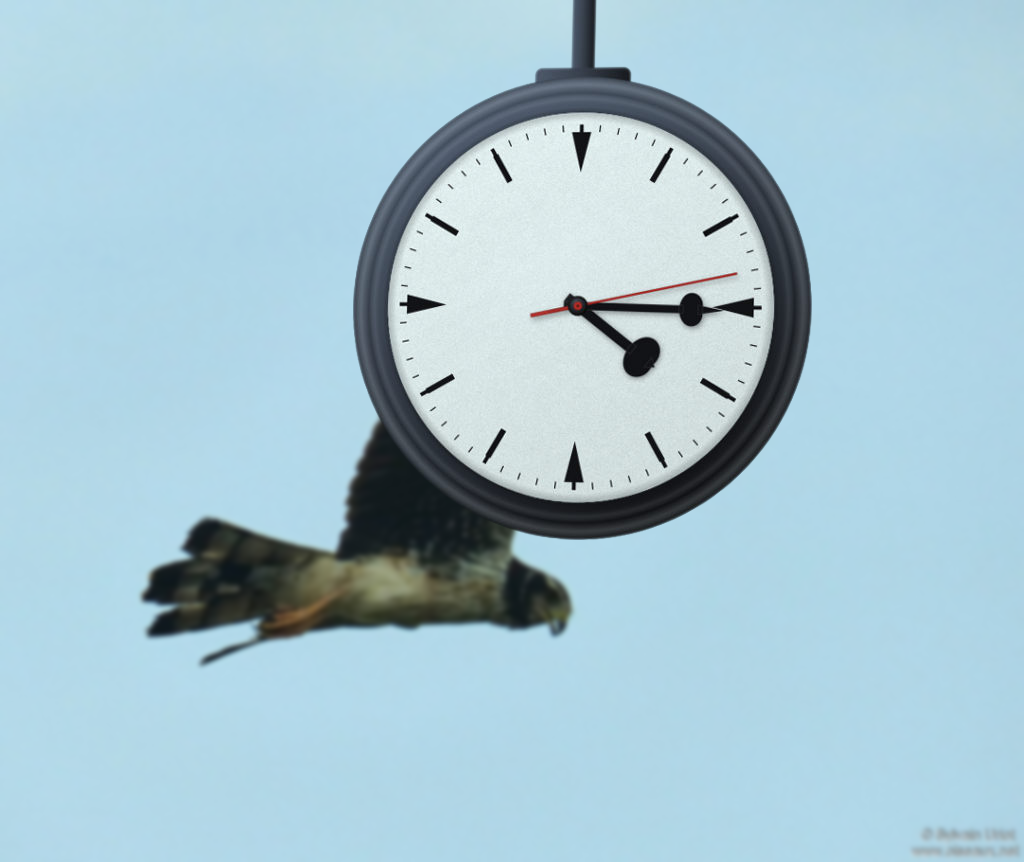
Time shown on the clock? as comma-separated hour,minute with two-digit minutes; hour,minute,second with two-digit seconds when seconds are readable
4,15,13
